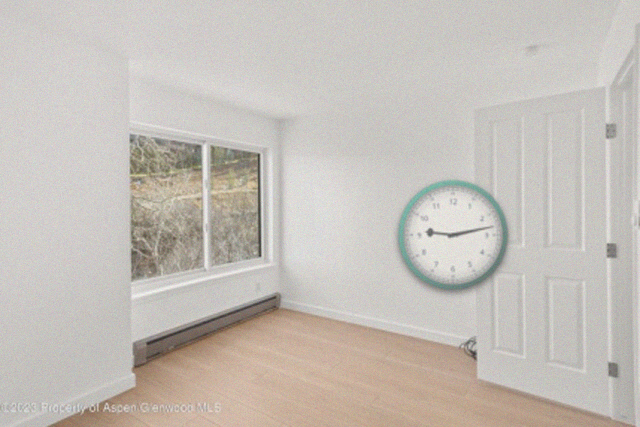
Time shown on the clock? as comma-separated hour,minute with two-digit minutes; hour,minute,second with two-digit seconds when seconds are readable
9,13
